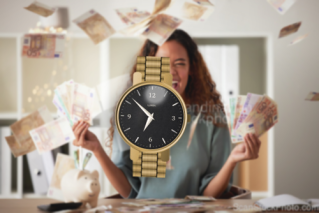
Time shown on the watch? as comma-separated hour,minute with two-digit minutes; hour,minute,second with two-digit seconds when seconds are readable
6,52
